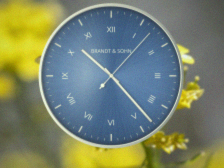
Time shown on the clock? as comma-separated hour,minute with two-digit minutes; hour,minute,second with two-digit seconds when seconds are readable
10,23,07
